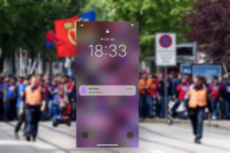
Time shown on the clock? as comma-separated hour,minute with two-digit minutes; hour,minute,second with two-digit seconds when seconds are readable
18,33
